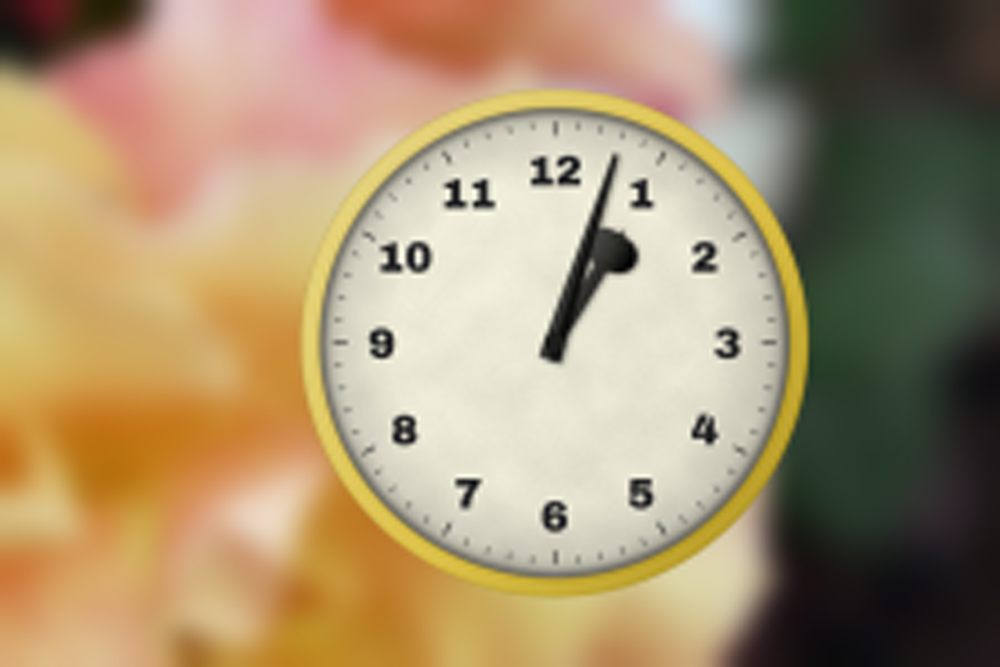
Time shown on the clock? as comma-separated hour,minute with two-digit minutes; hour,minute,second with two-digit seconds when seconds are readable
1,03
